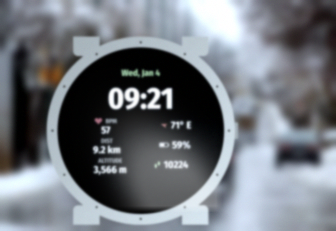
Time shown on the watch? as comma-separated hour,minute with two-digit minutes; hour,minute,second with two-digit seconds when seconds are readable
9,21
